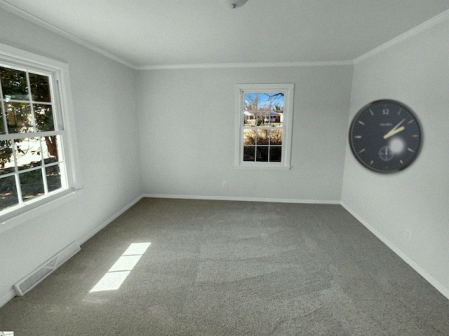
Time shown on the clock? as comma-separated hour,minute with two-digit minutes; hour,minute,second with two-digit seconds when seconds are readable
2,08
